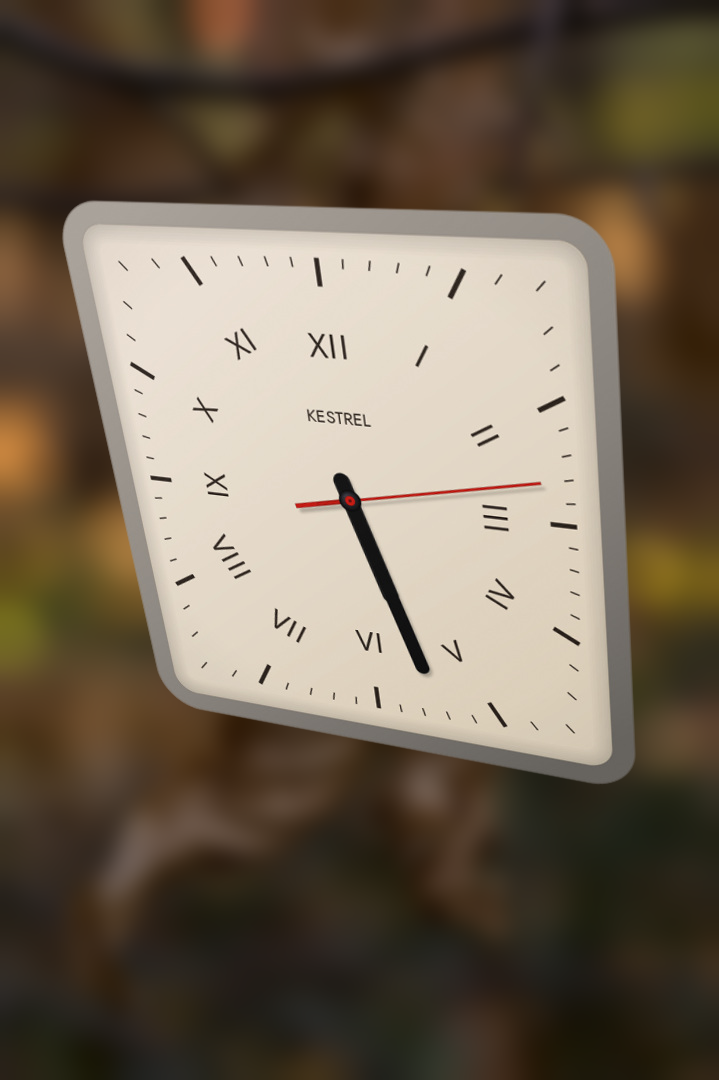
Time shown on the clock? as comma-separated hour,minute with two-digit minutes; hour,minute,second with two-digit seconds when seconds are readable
5,27,13
